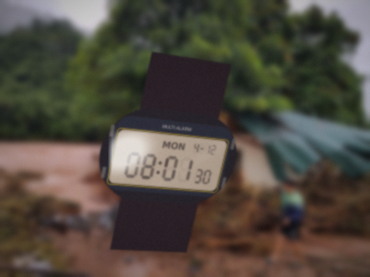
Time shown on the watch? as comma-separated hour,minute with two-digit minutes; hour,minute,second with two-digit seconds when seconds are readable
8,01,30
